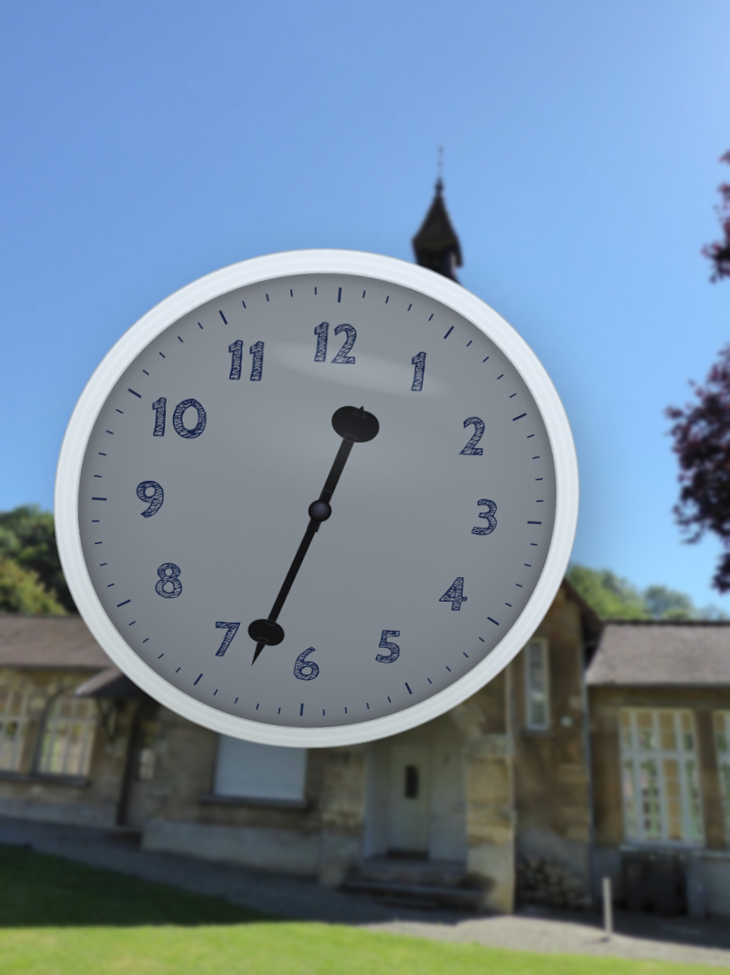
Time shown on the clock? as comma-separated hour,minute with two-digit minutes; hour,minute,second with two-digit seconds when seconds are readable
12,33
